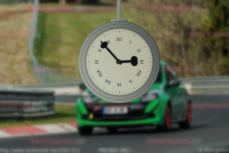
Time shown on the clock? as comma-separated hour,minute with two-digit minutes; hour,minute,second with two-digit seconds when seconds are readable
2,53
